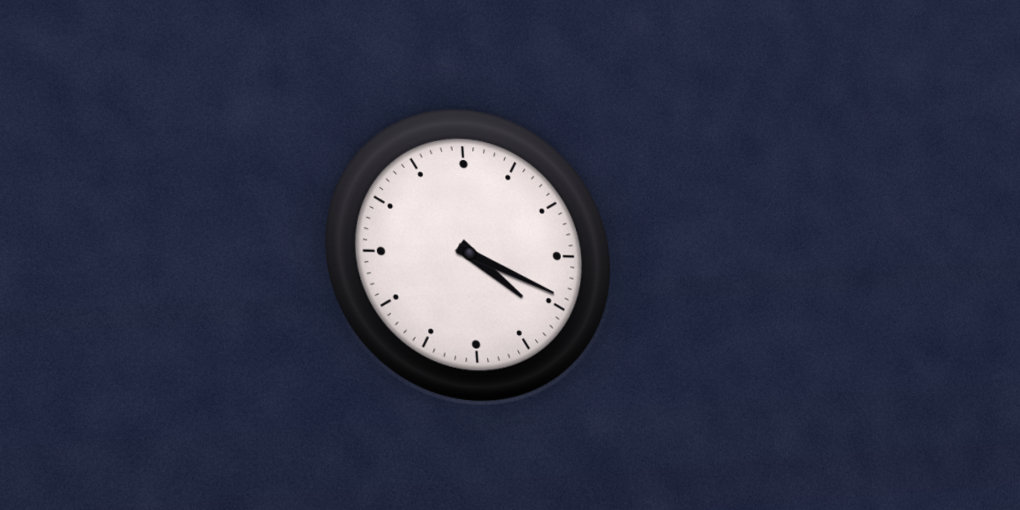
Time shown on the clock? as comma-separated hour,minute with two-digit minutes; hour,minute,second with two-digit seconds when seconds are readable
4,19
